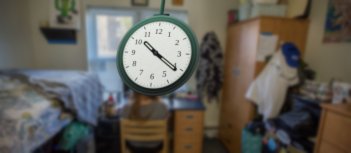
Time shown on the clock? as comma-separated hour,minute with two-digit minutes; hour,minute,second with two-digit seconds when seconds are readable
10,21
